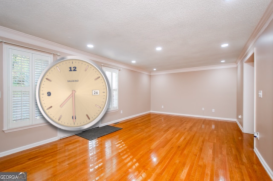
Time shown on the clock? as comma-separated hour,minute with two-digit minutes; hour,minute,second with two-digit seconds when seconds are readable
7,30
